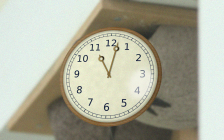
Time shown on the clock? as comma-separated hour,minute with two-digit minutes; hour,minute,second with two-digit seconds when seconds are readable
11,02
